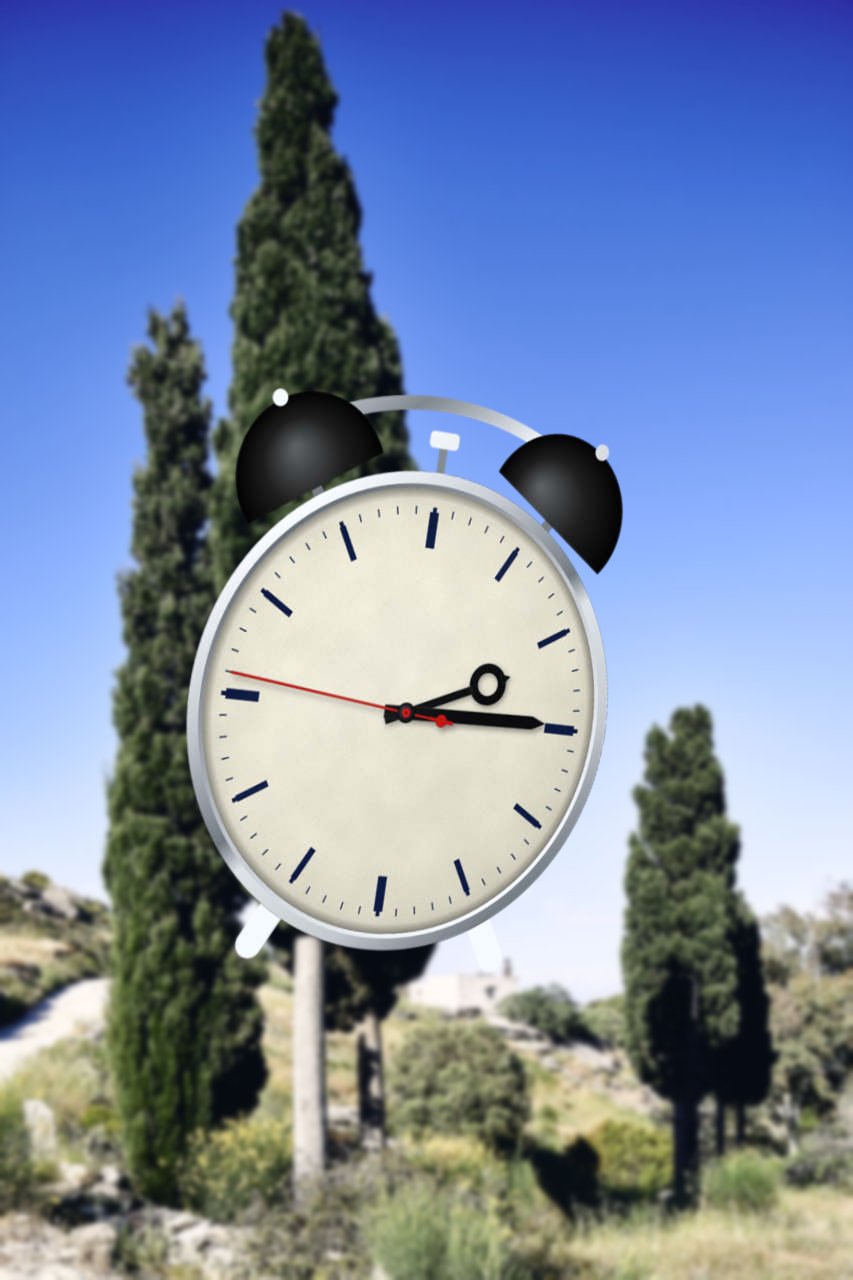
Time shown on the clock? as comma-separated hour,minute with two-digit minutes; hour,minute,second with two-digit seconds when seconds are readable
2,14,46
